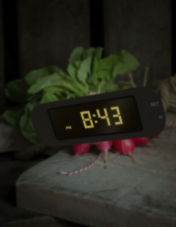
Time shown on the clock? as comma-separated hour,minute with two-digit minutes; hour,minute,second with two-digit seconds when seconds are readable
8,43
